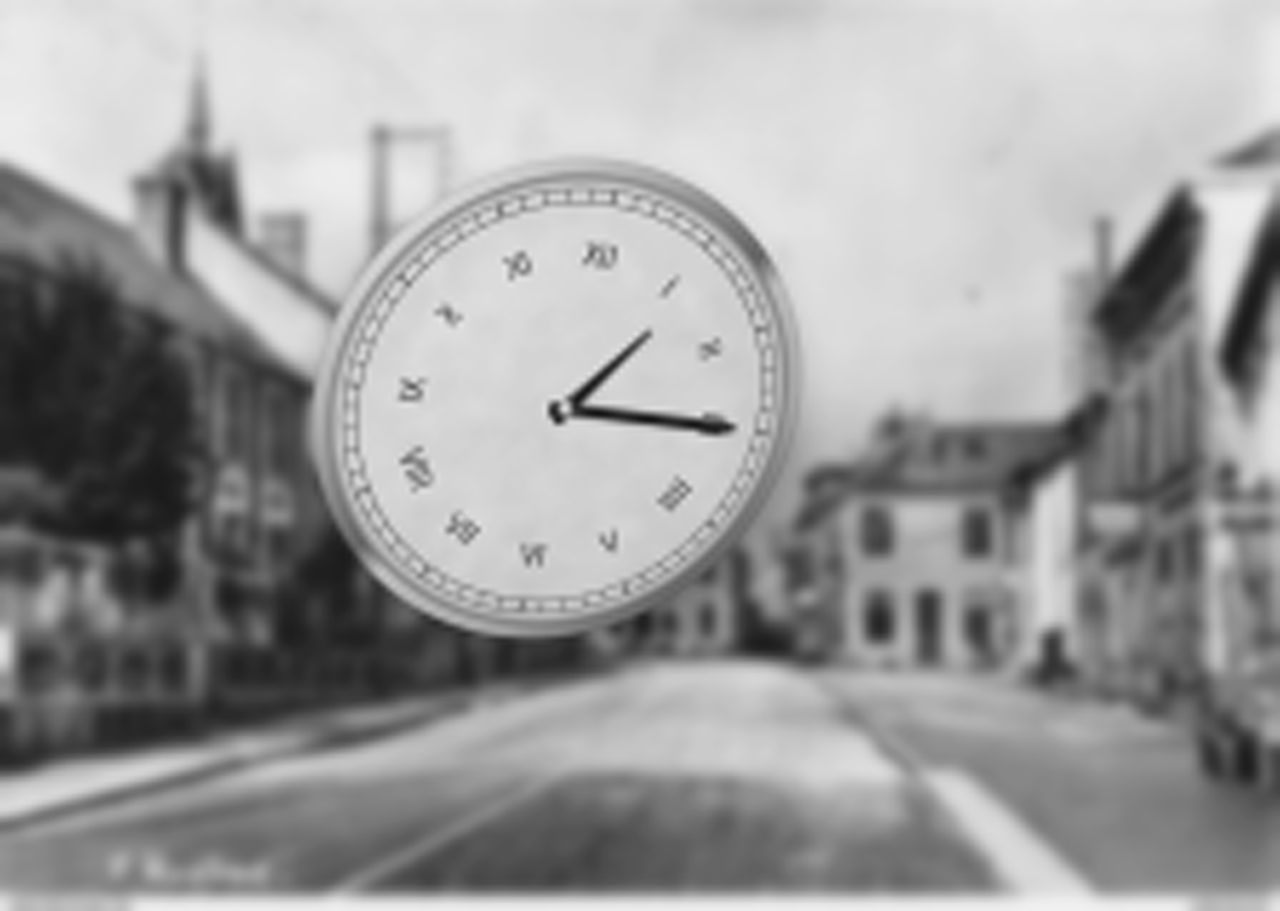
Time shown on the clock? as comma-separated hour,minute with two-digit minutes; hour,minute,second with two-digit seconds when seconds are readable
1,15
